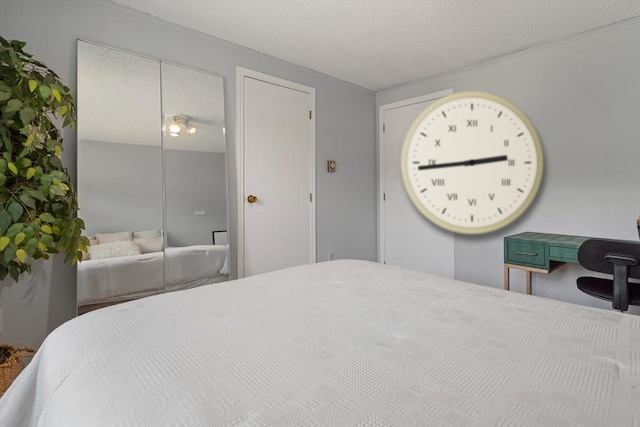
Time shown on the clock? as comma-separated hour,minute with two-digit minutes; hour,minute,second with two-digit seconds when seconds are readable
2,44
